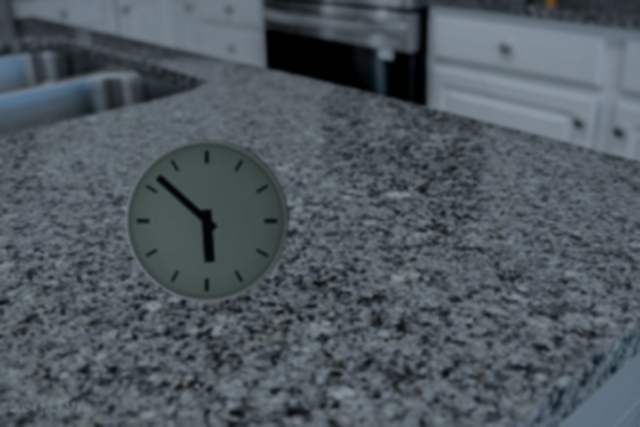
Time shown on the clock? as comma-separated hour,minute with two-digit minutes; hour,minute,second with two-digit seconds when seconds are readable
5,52
